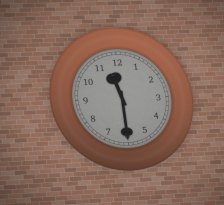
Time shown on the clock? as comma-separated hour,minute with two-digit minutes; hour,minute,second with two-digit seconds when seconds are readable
11,30
